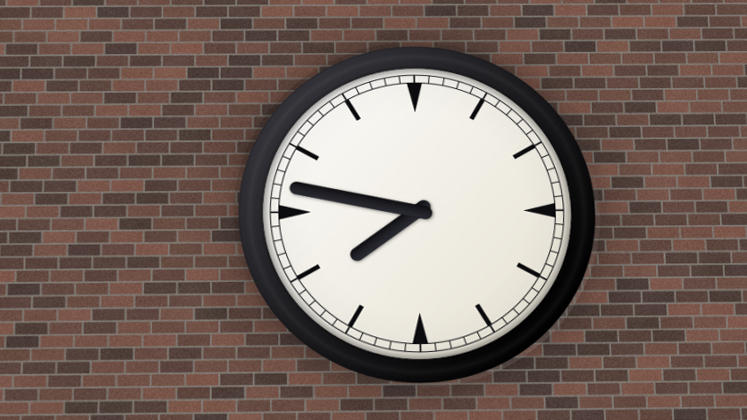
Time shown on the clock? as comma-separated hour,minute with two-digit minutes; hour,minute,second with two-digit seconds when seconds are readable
7,47
